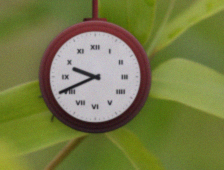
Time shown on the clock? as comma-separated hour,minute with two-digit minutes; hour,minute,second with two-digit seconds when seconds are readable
9,41
